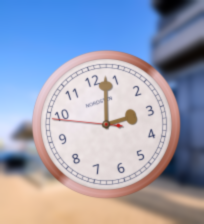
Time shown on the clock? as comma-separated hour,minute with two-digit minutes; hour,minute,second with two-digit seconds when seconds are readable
3,02,49
